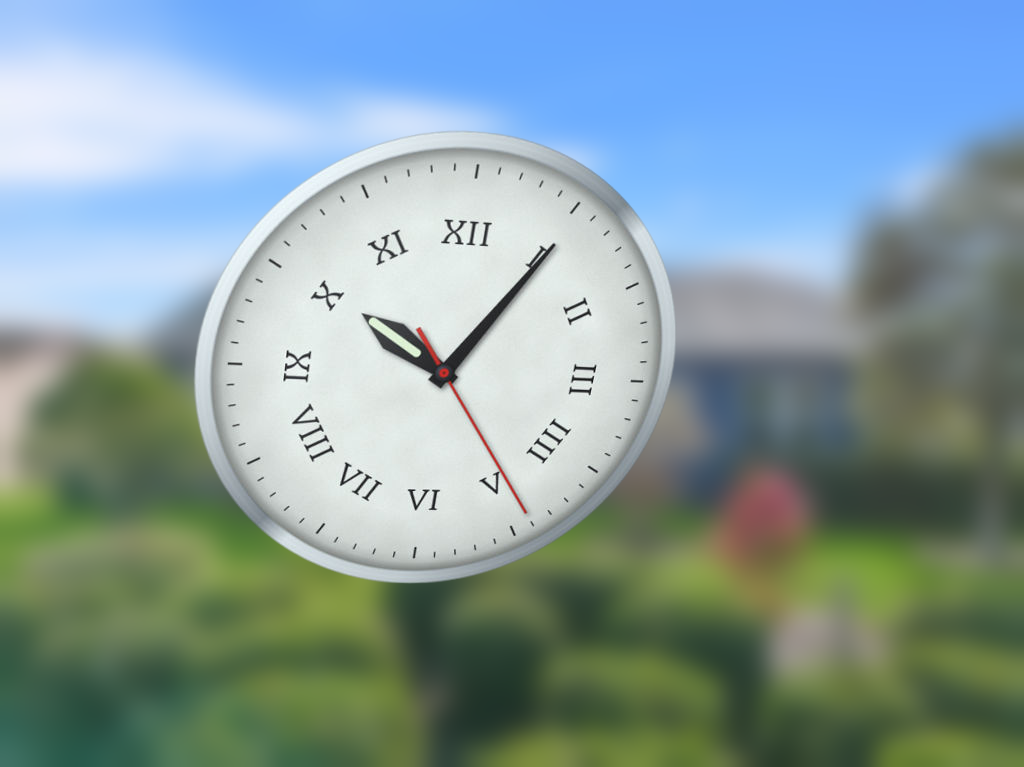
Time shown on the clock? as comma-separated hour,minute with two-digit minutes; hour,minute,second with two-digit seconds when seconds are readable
10,05,24
